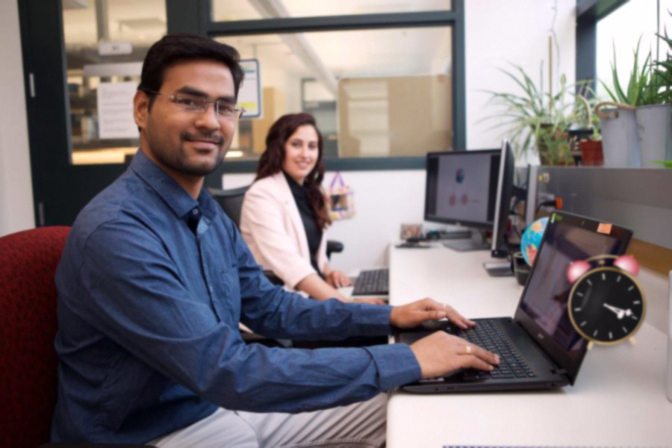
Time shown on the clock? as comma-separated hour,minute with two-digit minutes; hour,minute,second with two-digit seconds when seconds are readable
4,19
